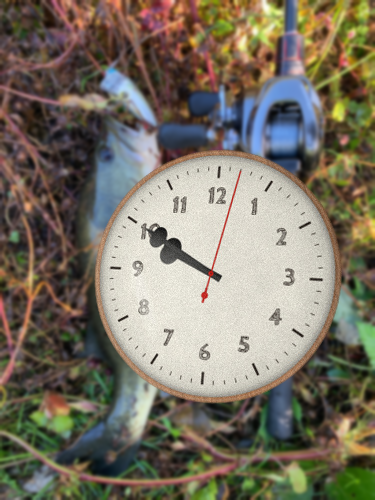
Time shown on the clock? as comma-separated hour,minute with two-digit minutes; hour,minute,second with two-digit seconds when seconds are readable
9,50,02
